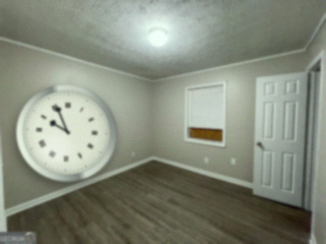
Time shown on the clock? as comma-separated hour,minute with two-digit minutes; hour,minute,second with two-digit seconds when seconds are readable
9,56
